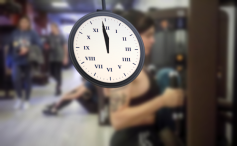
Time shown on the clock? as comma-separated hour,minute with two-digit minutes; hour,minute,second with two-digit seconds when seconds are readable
11,59
